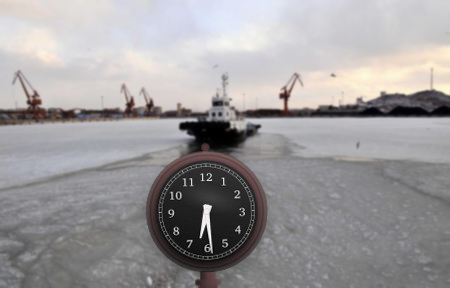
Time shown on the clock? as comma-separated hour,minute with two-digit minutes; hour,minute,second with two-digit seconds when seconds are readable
6,29
